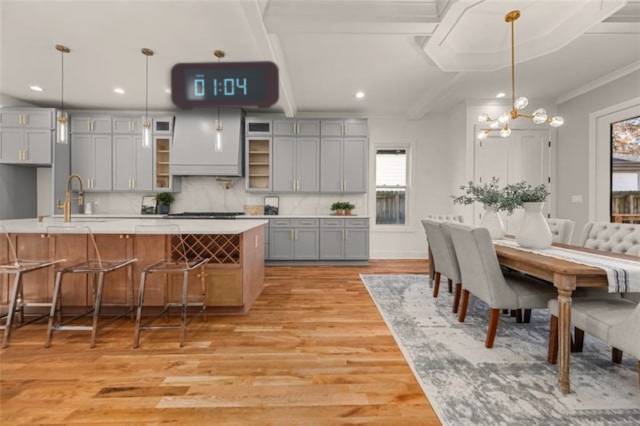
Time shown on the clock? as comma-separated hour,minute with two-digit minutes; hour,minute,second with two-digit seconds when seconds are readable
1,04
